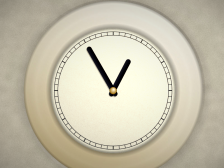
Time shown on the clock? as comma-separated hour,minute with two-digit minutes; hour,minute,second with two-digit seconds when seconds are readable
12,55
